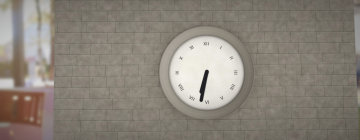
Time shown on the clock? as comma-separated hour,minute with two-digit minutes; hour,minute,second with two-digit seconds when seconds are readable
6,32
